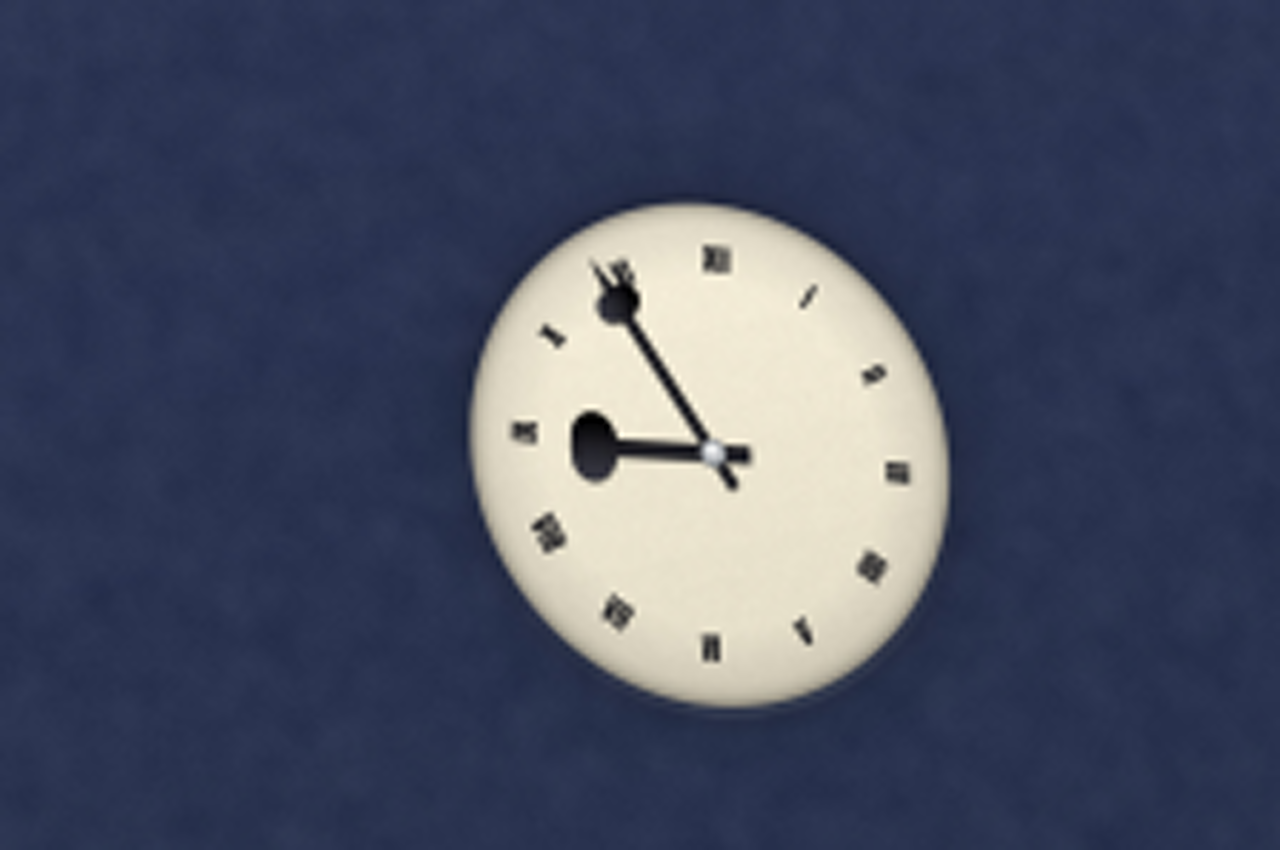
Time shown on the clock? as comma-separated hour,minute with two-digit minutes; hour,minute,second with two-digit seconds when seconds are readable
8,54
